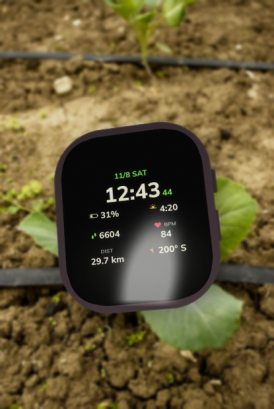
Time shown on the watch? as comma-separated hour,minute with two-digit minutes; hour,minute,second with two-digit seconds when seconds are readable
12,43,44
